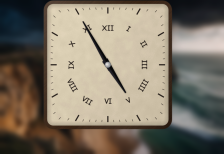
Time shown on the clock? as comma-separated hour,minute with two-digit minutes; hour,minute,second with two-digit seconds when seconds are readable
4,55
